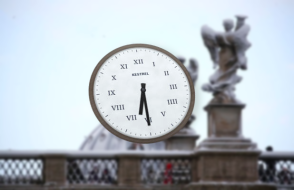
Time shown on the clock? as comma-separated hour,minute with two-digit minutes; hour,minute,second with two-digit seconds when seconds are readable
6,30
